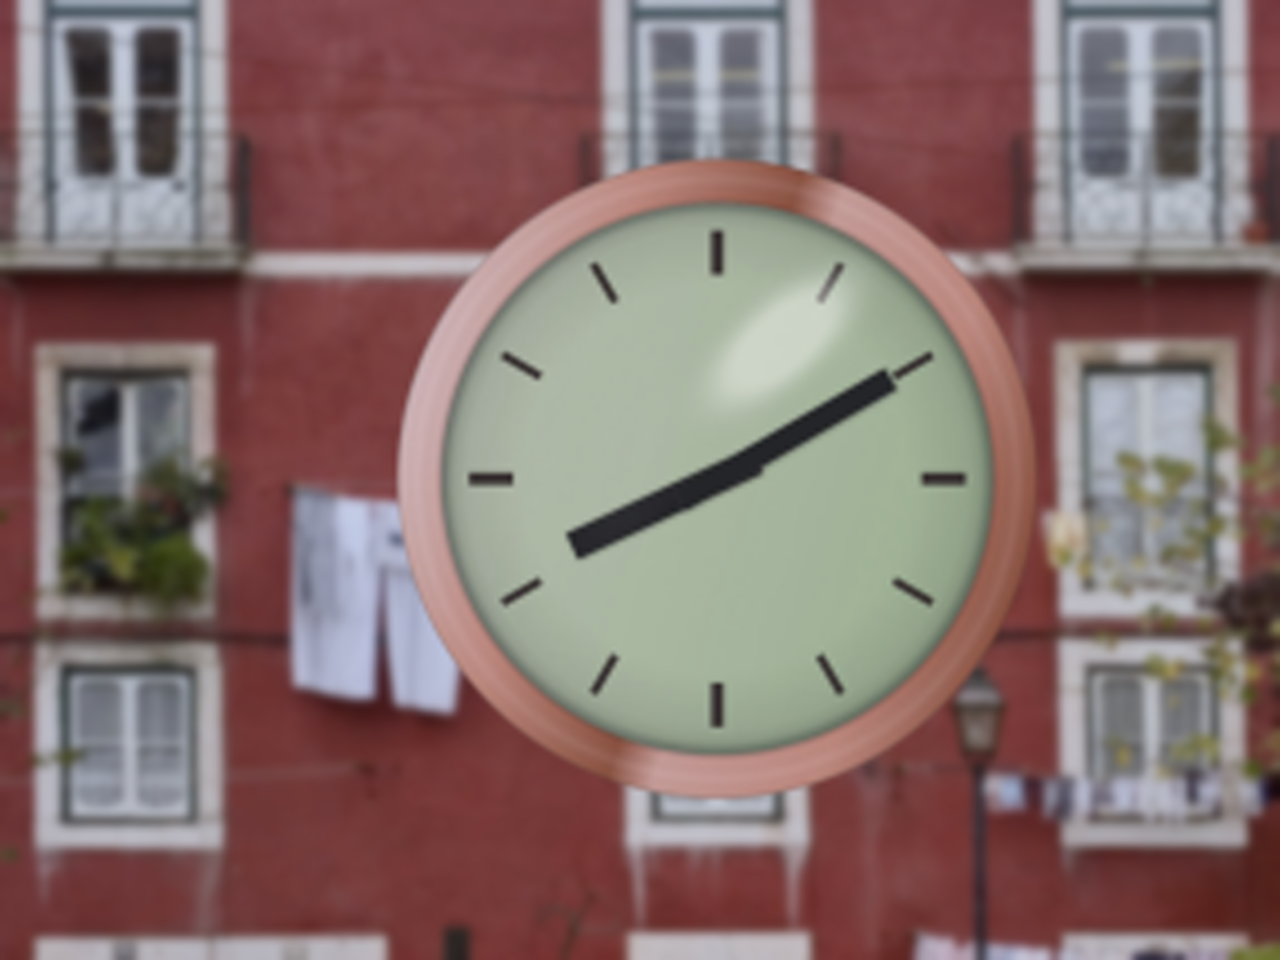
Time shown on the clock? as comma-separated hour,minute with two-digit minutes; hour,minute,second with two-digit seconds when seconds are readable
8,10
